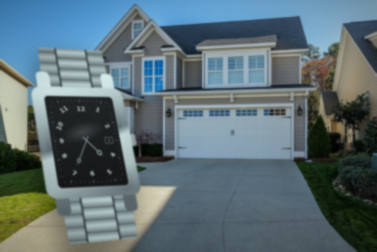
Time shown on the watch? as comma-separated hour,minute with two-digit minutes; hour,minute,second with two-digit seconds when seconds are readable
4,35
